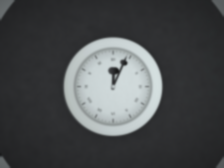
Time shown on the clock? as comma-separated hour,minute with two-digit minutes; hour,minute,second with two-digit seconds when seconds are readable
12,04
